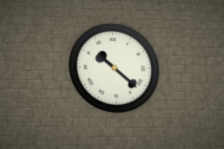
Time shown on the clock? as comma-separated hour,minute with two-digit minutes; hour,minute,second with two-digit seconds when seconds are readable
10,22
